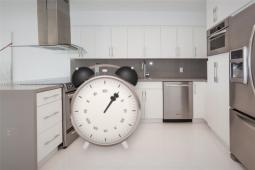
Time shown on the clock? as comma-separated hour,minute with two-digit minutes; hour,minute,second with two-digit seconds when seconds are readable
1,06
